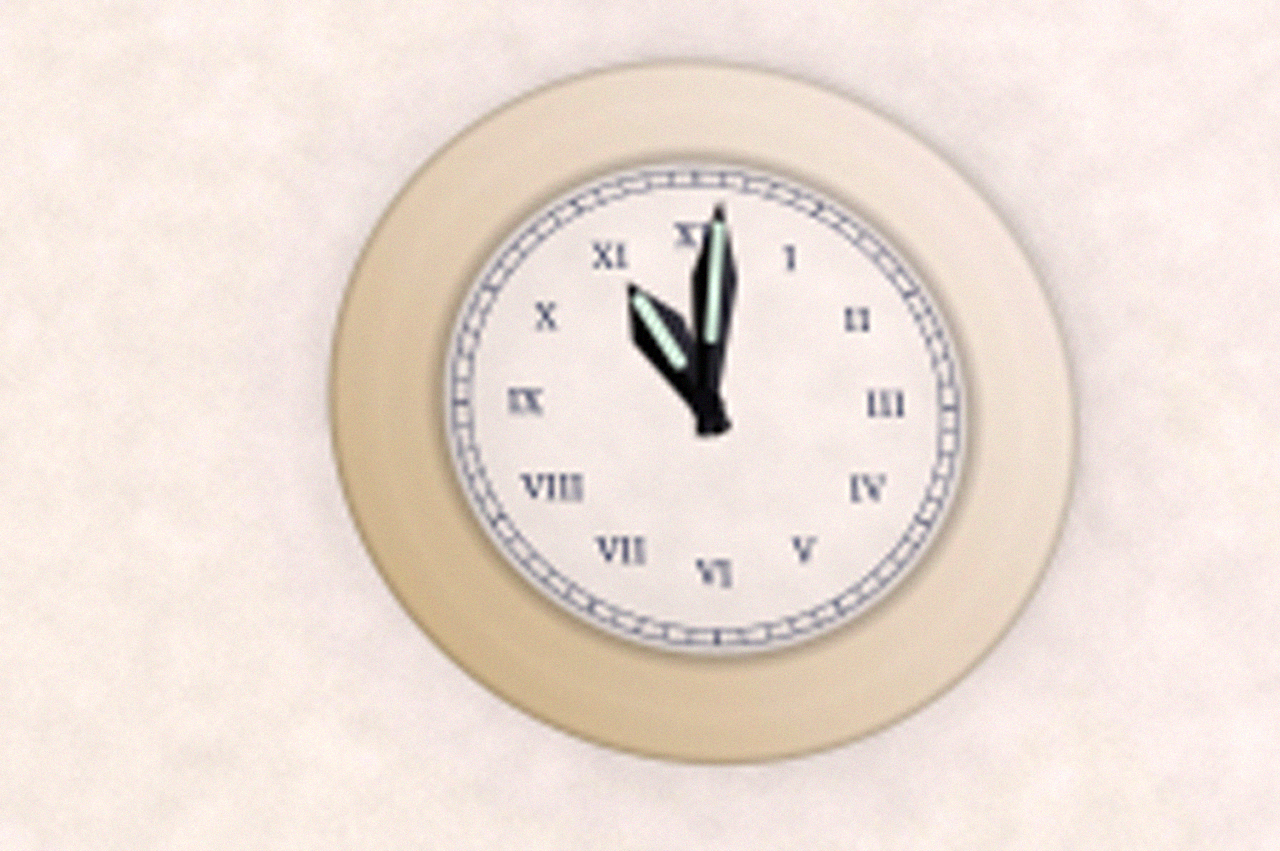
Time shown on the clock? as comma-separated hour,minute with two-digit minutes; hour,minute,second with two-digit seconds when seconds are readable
11,01
